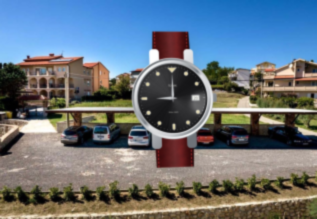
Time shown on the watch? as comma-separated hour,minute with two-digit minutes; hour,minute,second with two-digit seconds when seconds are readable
9,00
